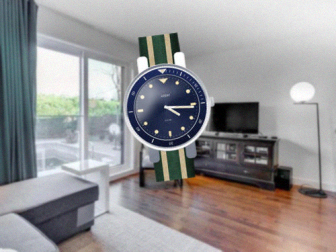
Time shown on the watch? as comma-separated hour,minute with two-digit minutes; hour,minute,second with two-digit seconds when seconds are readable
4,16
